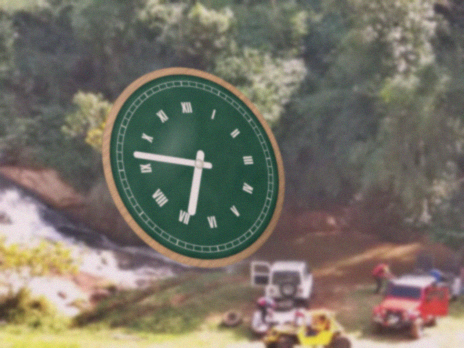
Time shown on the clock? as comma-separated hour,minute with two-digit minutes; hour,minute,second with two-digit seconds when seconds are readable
6,47
